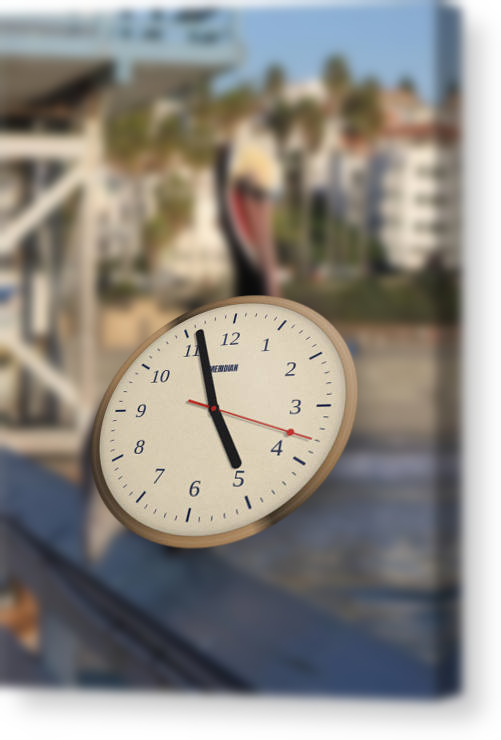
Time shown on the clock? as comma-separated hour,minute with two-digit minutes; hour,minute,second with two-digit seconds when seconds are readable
4,56,18
